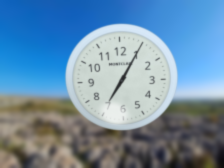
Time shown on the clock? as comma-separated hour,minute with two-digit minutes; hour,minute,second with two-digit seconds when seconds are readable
7,05
